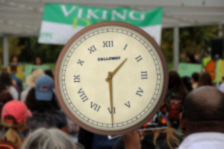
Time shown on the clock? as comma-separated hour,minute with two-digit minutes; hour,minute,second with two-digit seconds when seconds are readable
1,30
